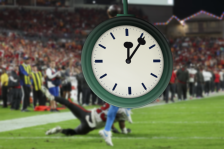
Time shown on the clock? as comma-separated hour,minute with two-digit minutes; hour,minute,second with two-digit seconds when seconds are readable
12,06
